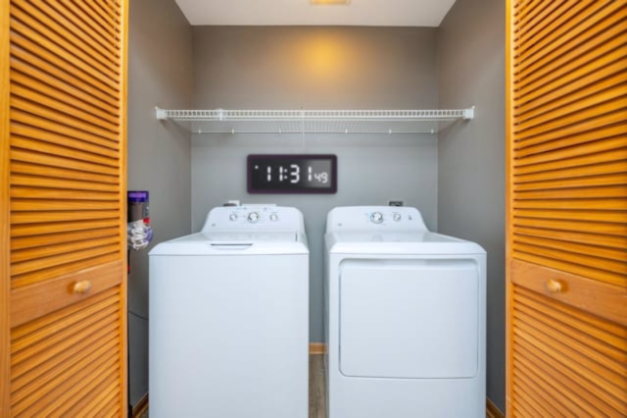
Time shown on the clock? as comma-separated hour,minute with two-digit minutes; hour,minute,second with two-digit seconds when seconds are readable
11,31
